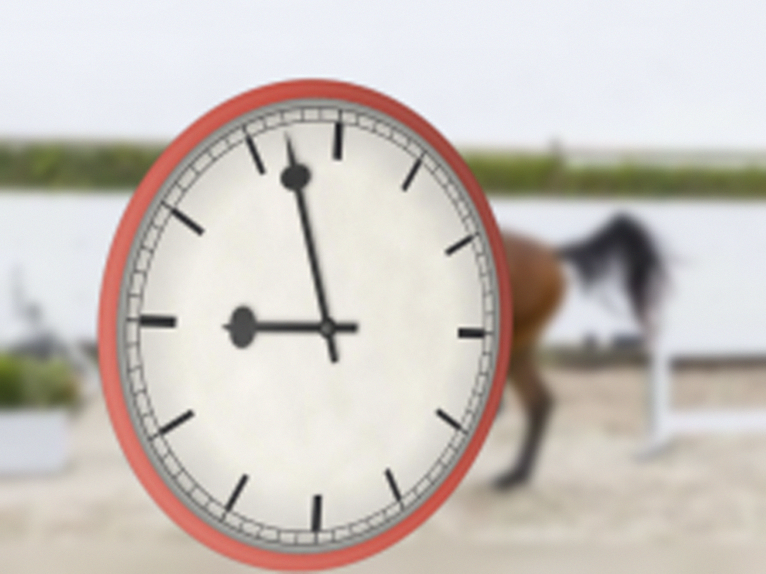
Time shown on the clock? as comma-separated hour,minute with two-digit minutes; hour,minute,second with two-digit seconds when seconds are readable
8,57
